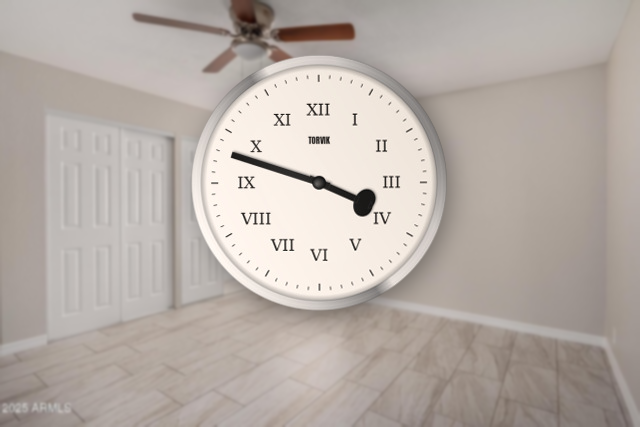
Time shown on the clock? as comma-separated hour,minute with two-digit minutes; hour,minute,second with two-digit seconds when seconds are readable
3,48
